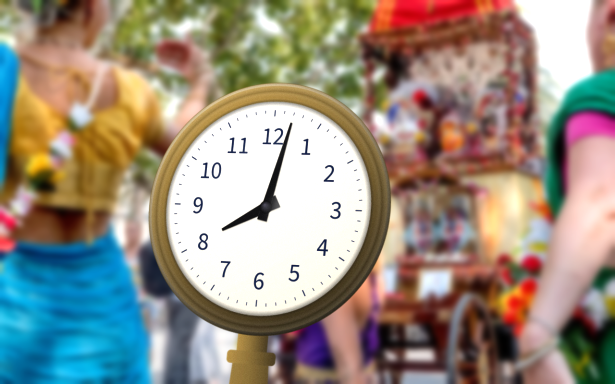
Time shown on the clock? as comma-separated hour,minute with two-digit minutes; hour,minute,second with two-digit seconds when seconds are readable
8,02
